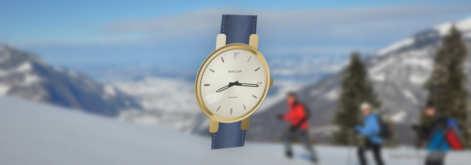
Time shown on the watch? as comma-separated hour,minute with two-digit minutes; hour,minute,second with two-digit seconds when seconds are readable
8,16
